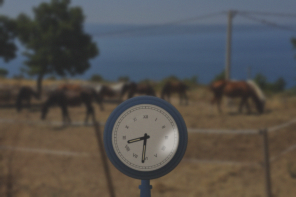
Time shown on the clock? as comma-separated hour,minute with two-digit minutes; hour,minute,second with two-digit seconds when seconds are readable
8,31
